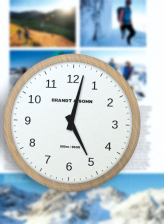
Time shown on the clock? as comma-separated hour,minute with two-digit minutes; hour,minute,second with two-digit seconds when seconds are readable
5,02
